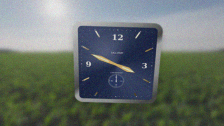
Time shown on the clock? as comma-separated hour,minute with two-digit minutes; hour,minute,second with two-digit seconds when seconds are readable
3,49
